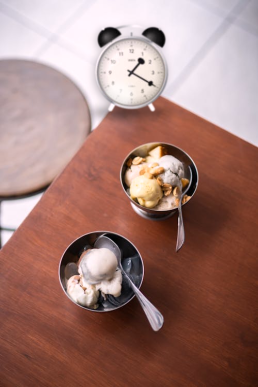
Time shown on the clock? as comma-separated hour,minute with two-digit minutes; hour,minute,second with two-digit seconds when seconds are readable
1,20
